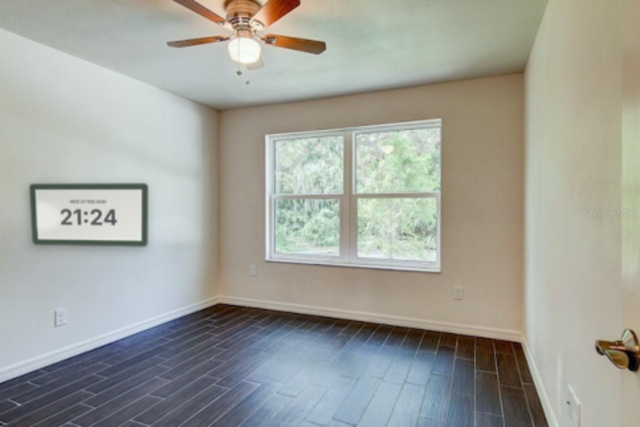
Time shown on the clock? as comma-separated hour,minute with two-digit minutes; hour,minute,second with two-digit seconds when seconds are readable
21,24
